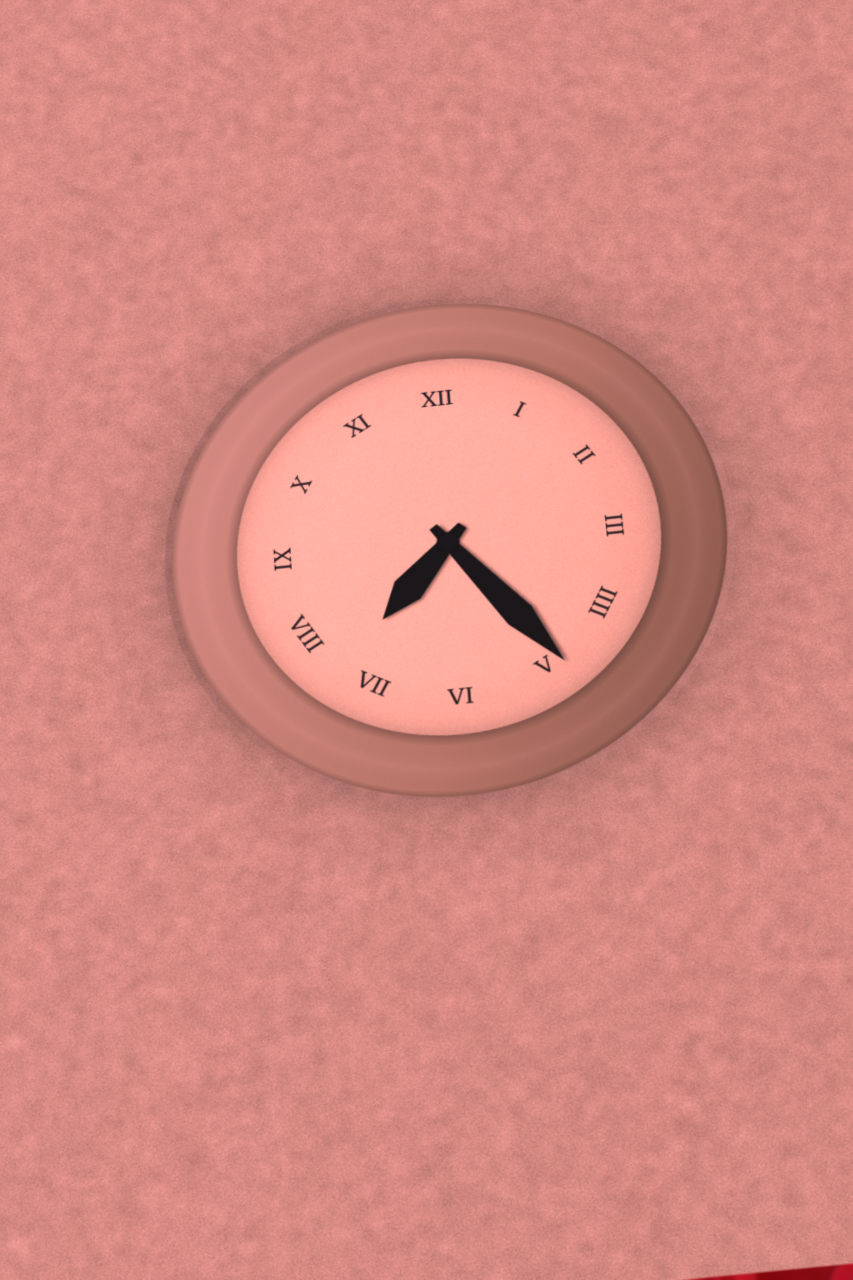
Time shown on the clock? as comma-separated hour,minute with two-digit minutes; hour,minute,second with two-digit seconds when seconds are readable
7,24
